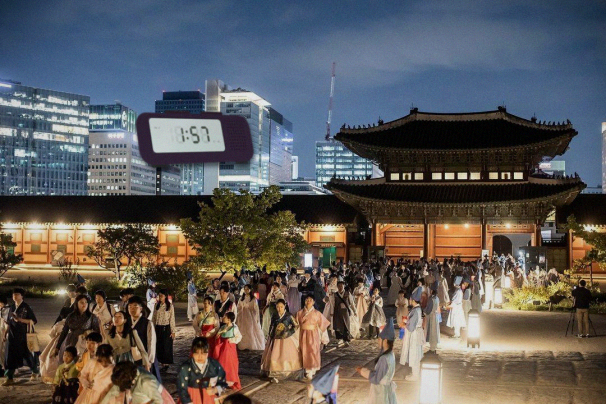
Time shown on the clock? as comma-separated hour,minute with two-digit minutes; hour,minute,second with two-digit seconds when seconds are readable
1,57
